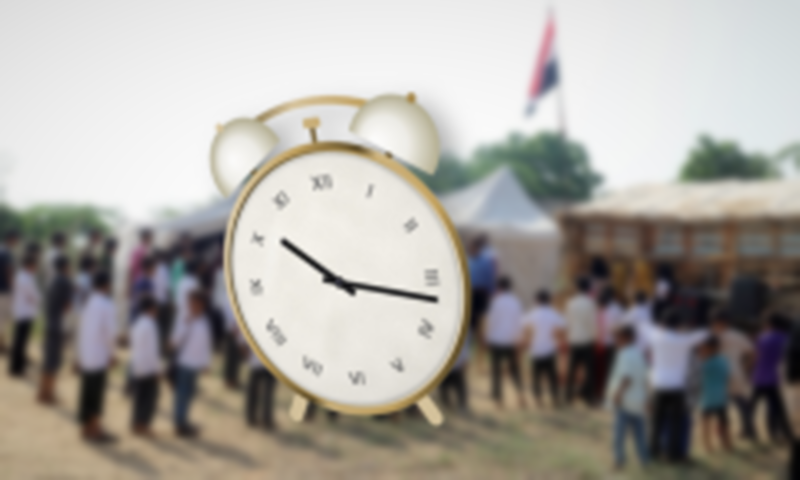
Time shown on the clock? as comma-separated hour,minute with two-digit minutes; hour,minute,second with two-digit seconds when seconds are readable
10,17
